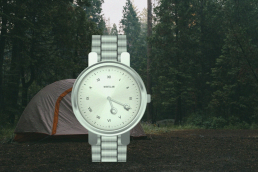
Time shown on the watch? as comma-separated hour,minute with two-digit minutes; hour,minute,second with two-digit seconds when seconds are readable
5,19
